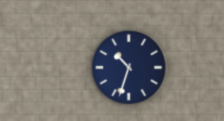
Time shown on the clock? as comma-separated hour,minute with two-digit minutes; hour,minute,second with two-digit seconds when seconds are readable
10,33
